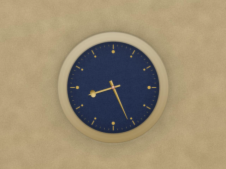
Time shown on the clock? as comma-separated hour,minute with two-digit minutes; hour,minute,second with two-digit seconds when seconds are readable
8,26
